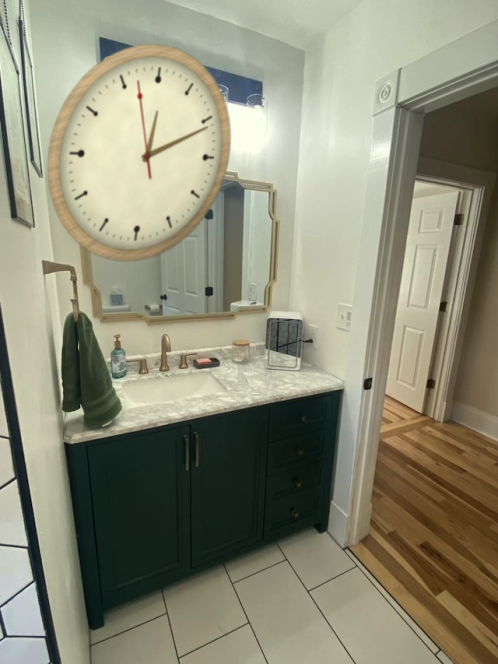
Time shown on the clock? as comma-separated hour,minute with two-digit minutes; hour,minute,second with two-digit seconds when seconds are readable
12,10,57
